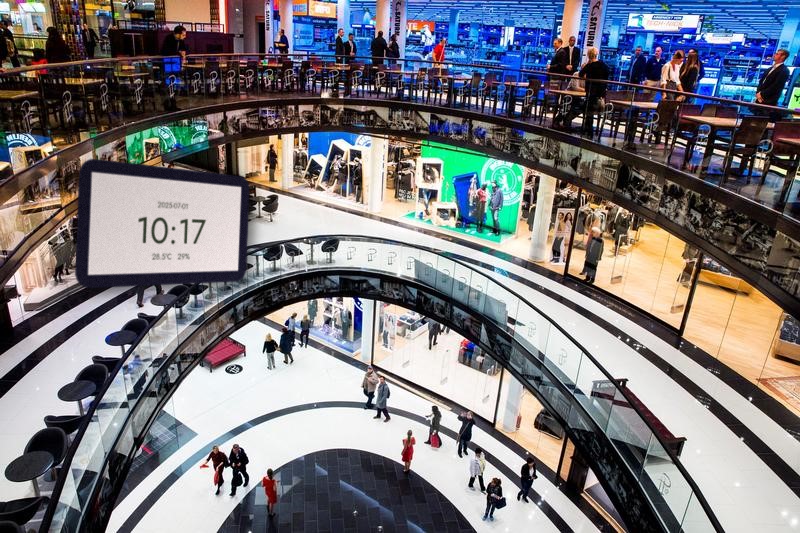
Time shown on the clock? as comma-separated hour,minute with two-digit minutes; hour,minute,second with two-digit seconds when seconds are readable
10,17
